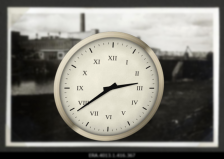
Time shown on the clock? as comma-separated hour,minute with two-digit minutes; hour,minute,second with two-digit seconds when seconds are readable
2,39
